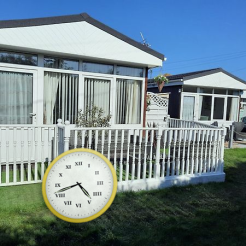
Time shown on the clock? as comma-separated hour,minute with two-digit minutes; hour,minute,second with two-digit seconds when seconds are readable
4,42
